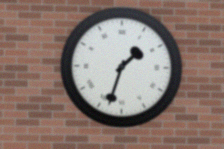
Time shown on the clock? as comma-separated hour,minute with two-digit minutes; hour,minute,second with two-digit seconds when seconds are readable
1,33
